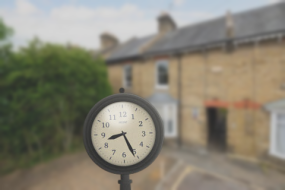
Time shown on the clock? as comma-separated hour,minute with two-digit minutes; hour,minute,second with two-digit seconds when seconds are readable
8,26
